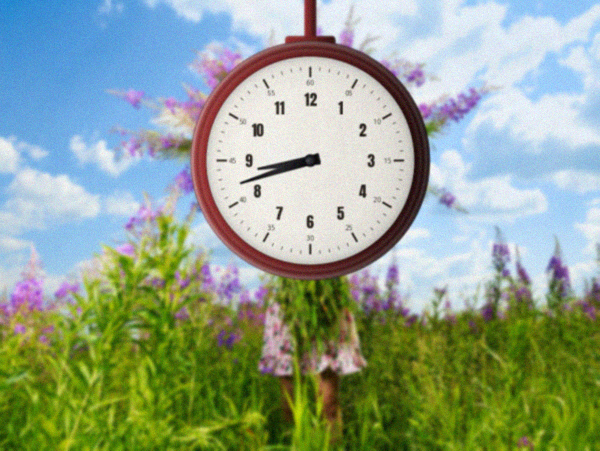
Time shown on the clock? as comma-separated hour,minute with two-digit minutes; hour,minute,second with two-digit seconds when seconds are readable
8,42
